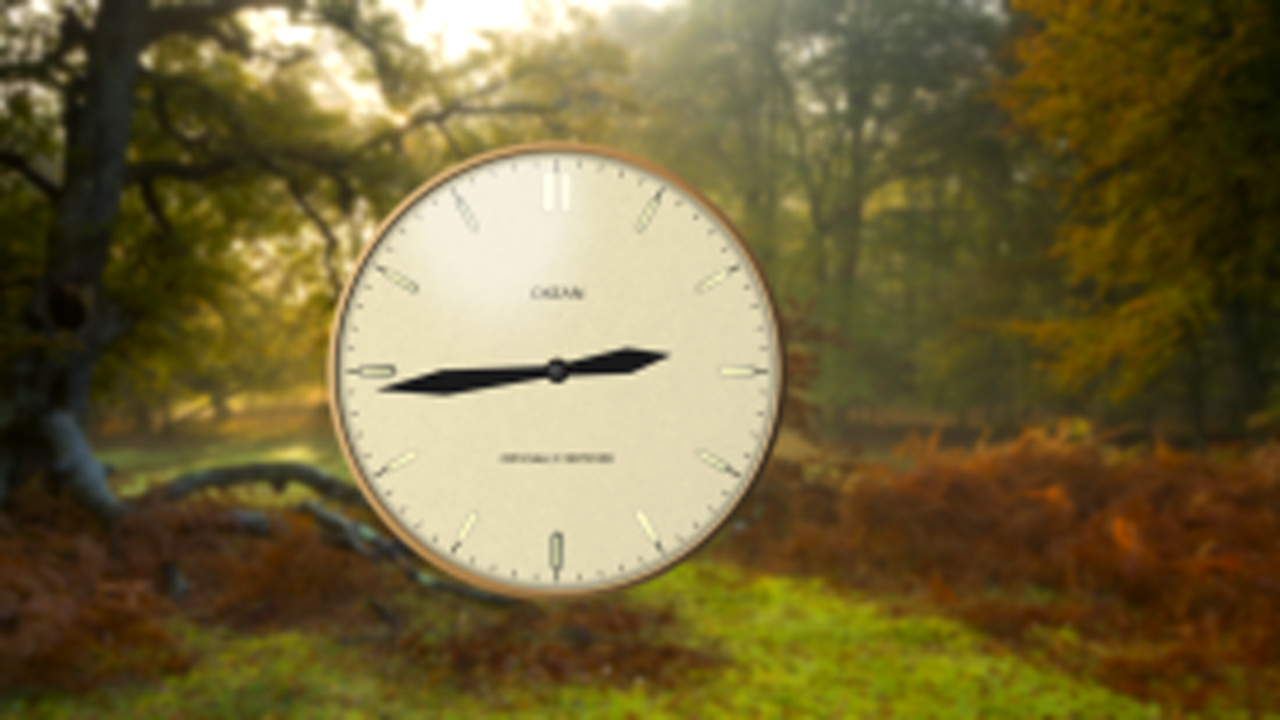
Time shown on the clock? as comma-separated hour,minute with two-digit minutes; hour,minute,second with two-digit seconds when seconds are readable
2,44
